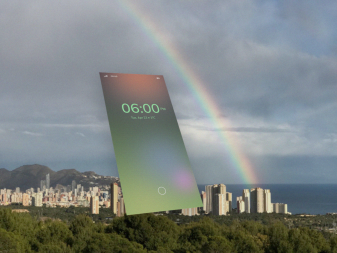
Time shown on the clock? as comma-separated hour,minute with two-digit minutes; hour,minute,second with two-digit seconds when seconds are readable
6,00
